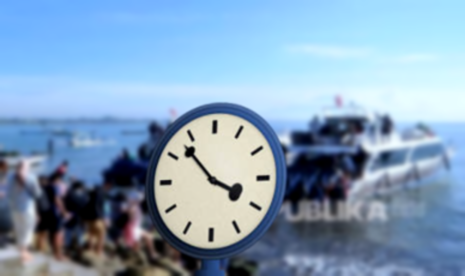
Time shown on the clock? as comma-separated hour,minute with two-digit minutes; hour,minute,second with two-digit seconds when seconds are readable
3,53
